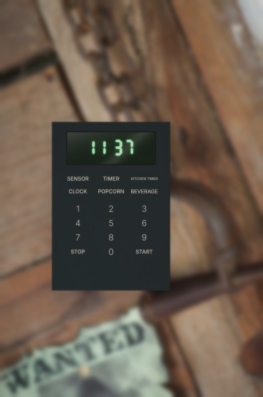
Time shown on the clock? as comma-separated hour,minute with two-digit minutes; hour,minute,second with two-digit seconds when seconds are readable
11,37
